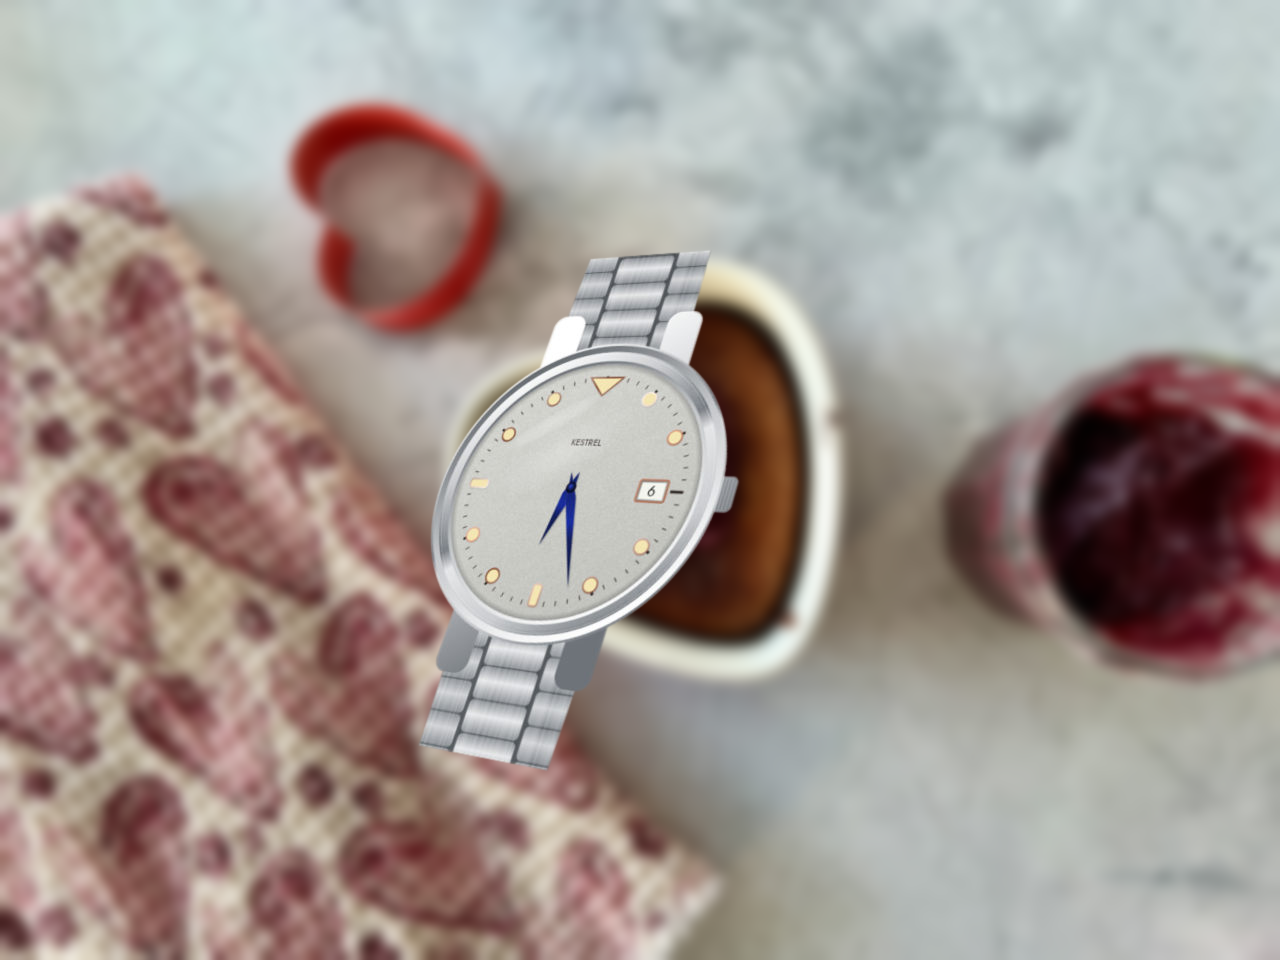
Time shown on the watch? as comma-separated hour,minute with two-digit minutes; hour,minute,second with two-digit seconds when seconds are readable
6,27
